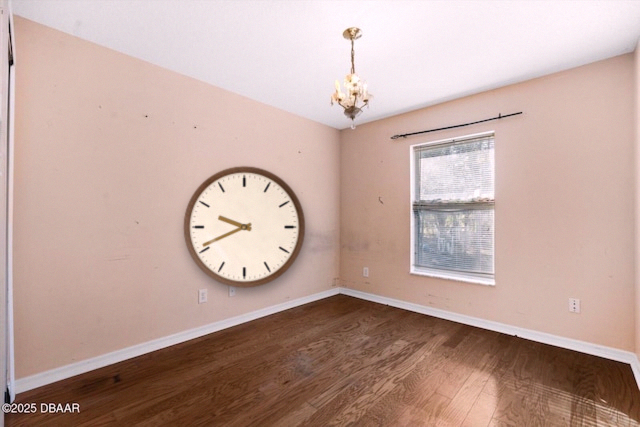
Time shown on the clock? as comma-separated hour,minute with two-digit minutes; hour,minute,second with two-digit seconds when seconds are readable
9,41
